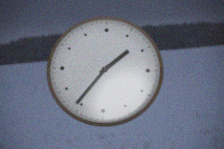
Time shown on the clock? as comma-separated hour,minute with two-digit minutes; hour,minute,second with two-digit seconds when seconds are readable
1,36
